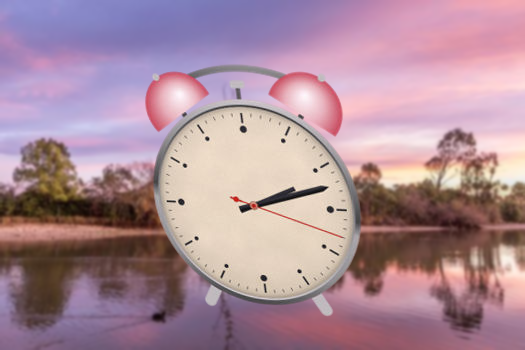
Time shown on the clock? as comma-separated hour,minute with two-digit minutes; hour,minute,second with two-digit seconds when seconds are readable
2,12,18
